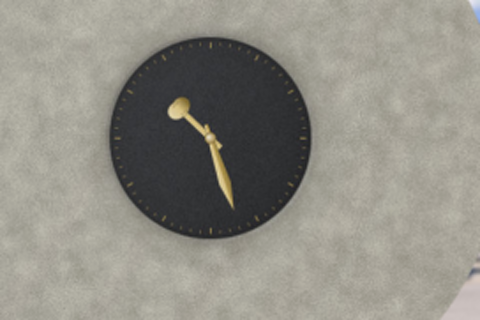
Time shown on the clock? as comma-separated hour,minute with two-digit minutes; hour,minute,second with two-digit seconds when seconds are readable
10,27
